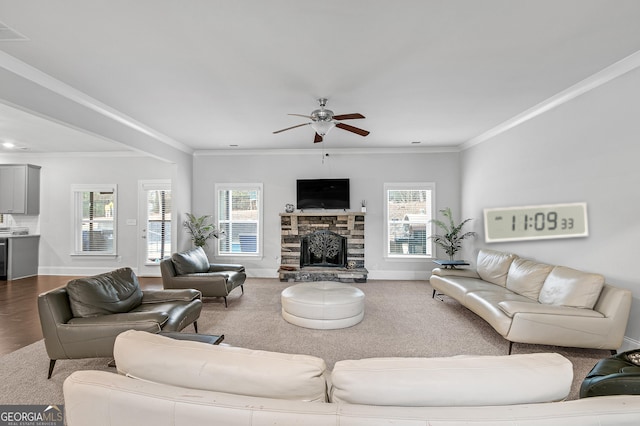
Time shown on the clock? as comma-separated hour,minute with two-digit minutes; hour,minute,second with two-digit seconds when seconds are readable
11,09,33
